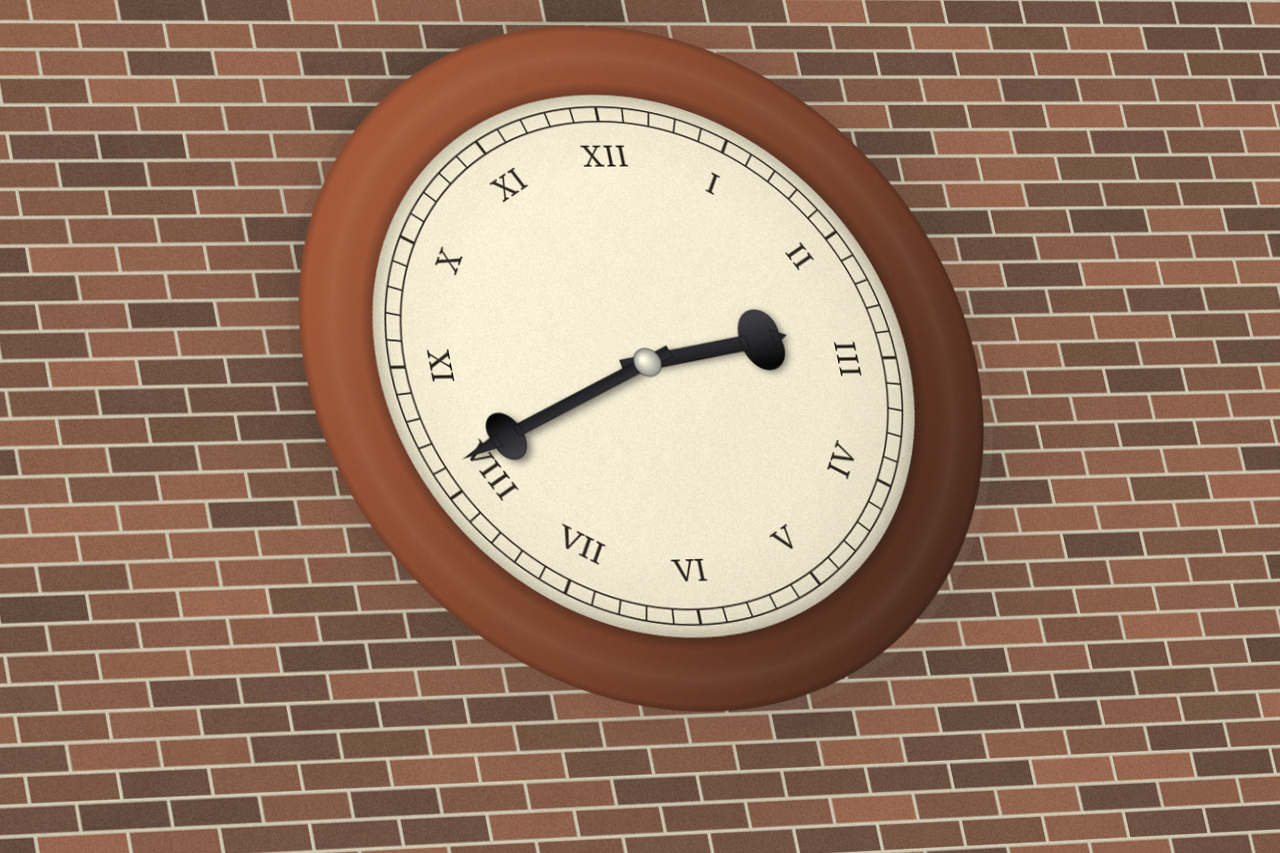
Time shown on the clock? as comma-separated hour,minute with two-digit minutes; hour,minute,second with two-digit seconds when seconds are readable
2,41
